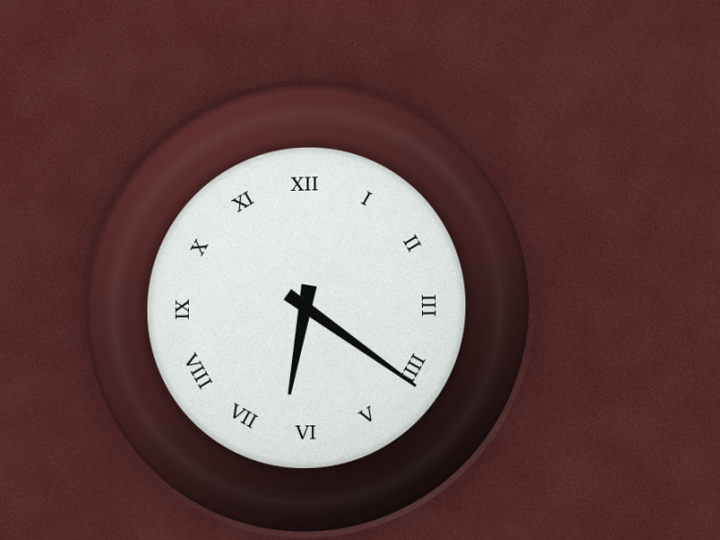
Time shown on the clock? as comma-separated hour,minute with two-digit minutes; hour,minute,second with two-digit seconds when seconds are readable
6,21
